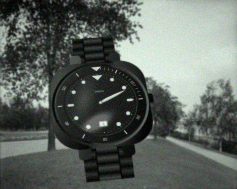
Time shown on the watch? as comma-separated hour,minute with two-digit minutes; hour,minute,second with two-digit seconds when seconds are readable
2,11
